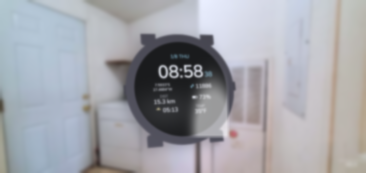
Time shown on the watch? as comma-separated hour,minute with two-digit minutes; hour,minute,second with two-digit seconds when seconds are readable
8,58
